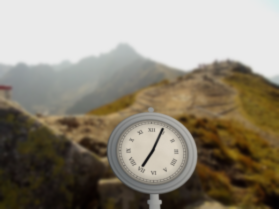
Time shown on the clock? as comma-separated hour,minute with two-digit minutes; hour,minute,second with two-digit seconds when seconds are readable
7,04
